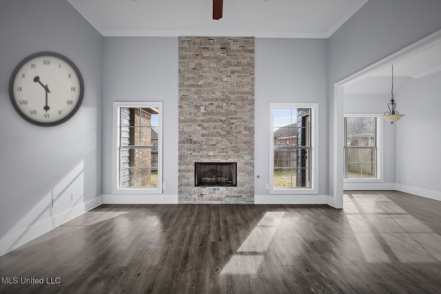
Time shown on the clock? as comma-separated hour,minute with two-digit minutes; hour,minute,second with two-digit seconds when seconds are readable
10,30
